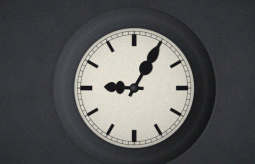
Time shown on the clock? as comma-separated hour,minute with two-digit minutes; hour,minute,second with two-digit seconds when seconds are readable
9,05
